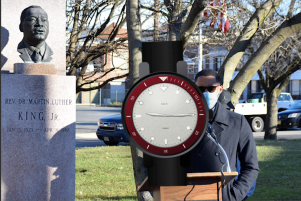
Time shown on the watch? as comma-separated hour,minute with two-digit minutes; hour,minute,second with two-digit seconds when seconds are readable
9,15
